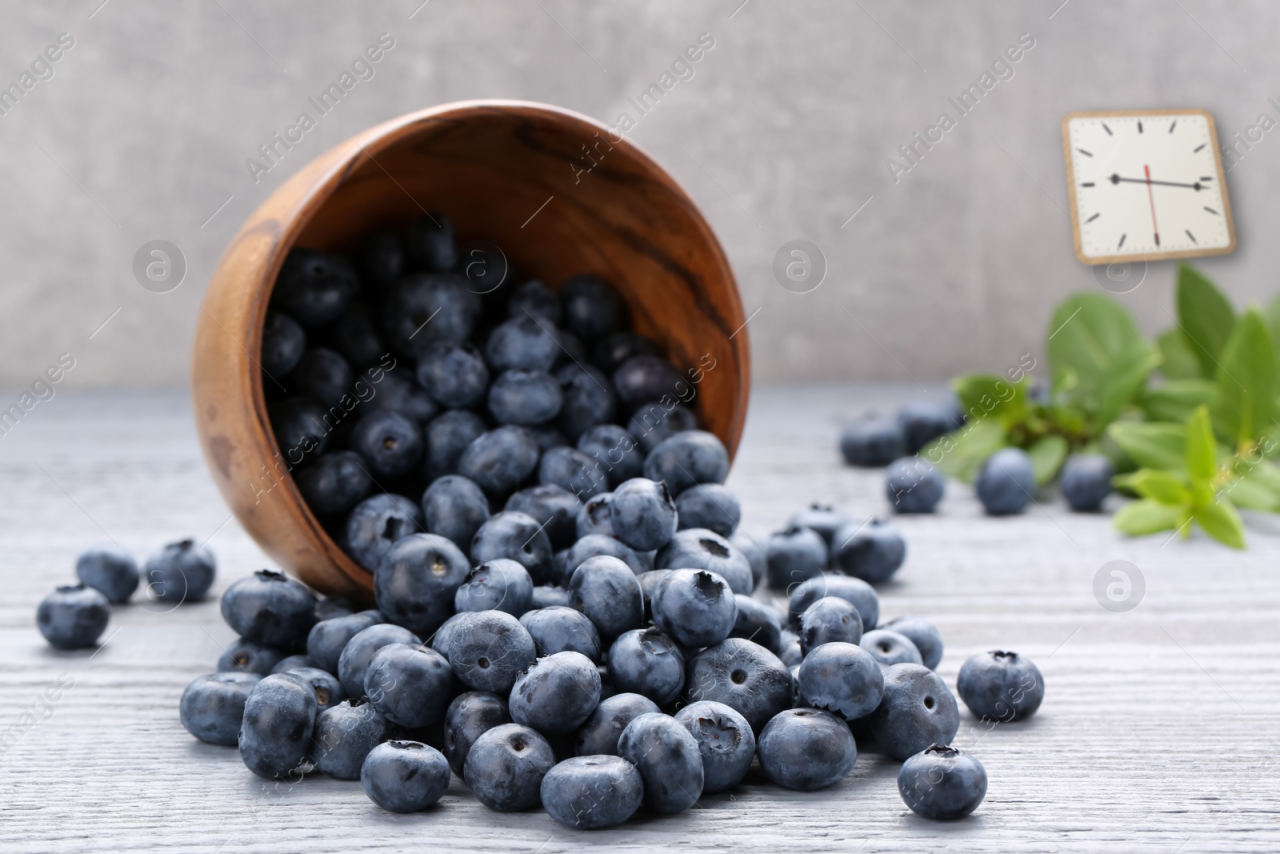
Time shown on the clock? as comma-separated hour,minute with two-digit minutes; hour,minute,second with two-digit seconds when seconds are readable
9,16,30
